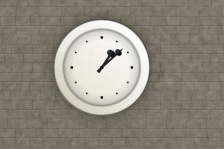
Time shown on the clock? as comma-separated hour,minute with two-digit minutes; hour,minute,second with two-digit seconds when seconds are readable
1,08
